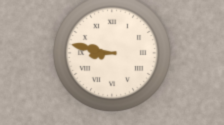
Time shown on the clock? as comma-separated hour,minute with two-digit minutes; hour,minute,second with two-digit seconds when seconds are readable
8,47
